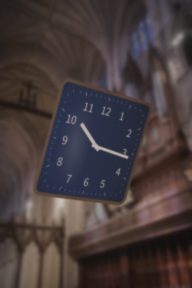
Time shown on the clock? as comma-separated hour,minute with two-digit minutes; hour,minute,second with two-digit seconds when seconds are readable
10,16
